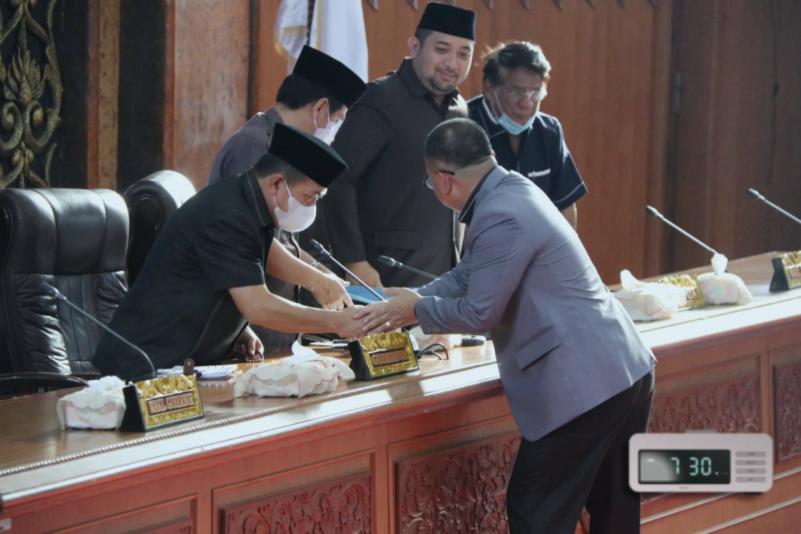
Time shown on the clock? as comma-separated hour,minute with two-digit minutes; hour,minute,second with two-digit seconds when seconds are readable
7,30
